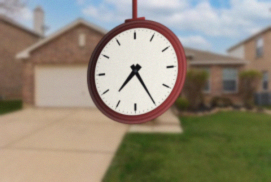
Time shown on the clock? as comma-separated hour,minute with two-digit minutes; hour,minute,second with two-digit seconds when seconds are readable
7,25
